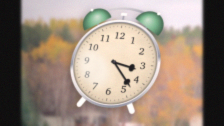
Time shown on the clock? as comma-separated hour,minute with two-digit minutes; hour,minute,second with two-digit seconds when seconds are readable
3,23
